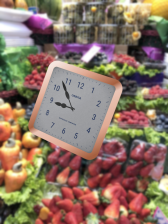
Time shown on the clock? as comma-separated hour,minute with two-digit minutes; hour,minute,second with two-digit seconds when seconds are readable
8,53
